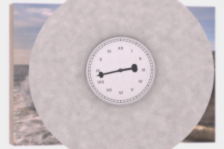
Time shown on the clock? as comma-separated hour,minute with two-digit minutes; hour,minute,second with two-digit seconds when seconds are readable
2,43
